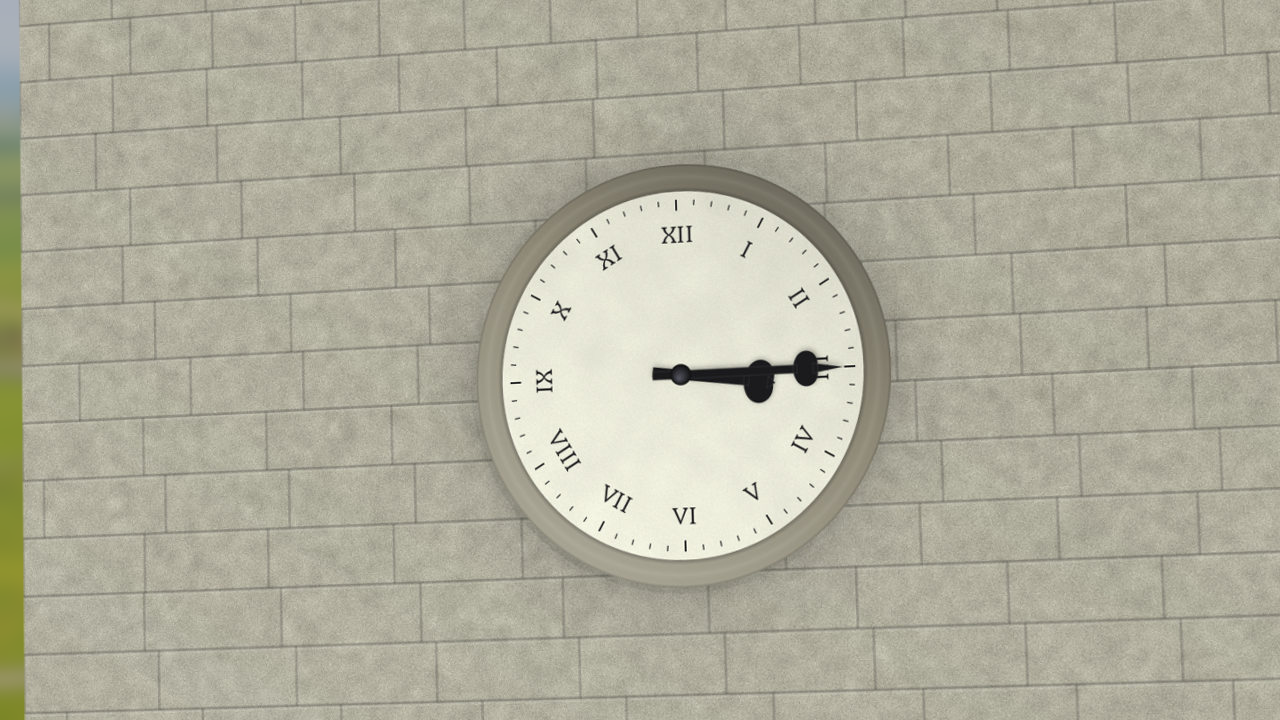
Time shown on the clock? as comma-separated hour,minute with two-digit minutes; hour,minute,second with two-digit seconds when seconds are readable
3,15
